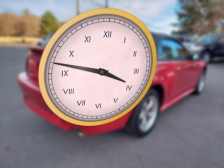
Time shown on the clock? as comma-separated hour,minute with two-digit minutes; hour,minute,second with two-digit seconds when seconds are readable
3,47
